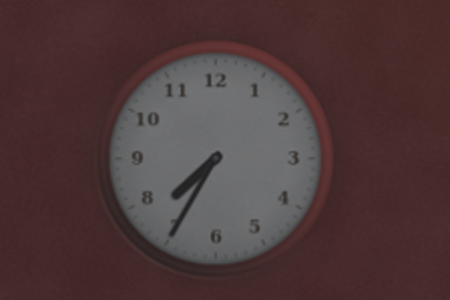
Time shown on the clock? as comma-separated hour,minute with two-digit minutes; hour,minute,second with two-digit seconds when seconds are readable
7,35
